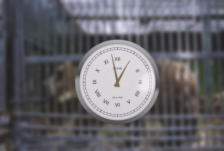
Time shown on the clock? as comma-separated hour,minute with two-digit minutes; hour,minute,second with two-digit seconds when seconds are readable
12,58
